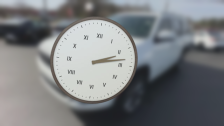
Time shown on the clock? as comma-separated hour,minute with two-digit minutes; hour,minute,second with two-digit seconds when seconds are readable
2,13
